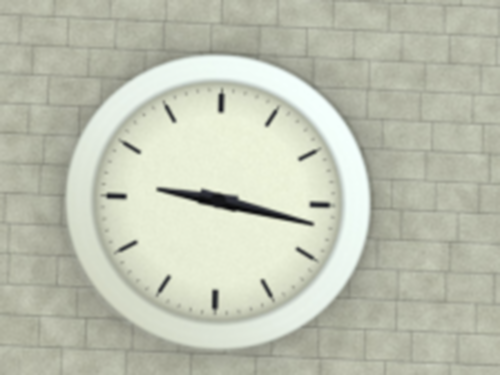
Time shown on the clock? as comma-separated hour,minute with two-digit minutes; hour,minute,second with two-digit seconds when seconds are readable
9,17
